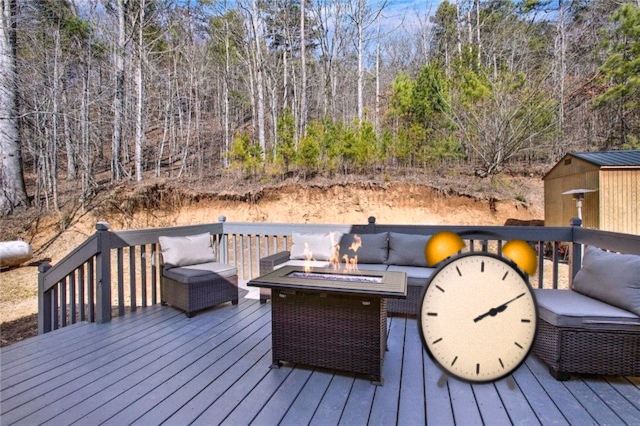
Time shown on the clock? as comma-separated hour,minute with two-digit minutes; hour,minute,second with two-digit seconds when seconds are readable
2,10
